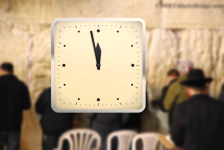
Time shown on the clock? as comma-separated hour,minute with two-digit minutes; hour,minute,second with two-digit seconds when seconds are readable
11,58
